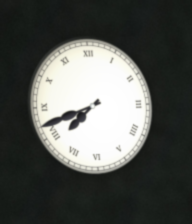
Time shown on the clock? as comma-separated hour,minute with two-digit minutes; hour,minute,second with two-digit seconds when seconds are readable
7,42
